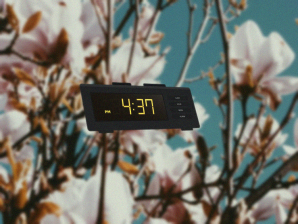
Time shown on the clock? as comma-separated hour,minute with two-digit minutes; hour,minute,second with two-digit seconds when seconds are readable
4,37
